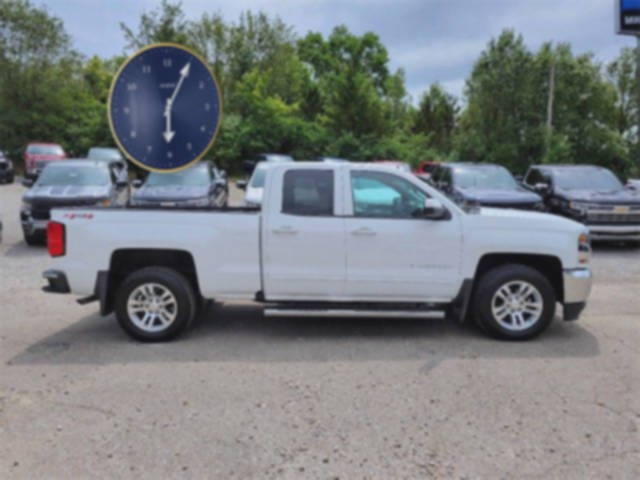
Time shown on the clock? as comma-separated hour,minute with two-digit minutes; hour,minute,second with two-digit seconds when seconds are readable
6,05
